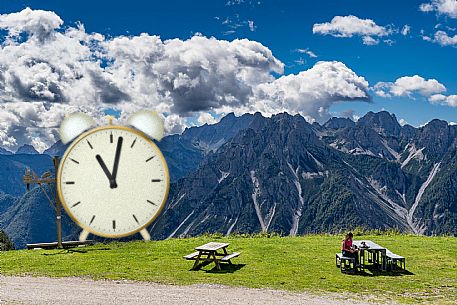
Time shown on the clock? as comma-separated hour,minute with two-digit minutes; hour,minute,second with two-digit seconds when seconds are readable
11,02
